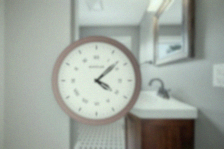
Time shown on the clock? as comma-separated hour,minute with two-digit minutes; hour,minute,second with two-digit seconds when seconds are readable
4,08
